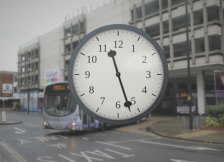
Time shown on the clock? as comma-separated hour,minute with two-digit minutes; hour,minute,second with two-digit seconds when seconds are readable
11,27
